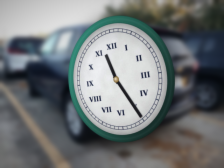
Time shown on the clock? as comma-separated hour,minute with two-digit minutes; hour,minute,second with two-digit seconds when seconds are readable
11,25
